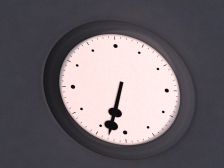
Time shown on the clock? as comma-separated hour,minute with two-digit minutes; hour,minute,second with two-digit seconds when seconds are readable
6,33
